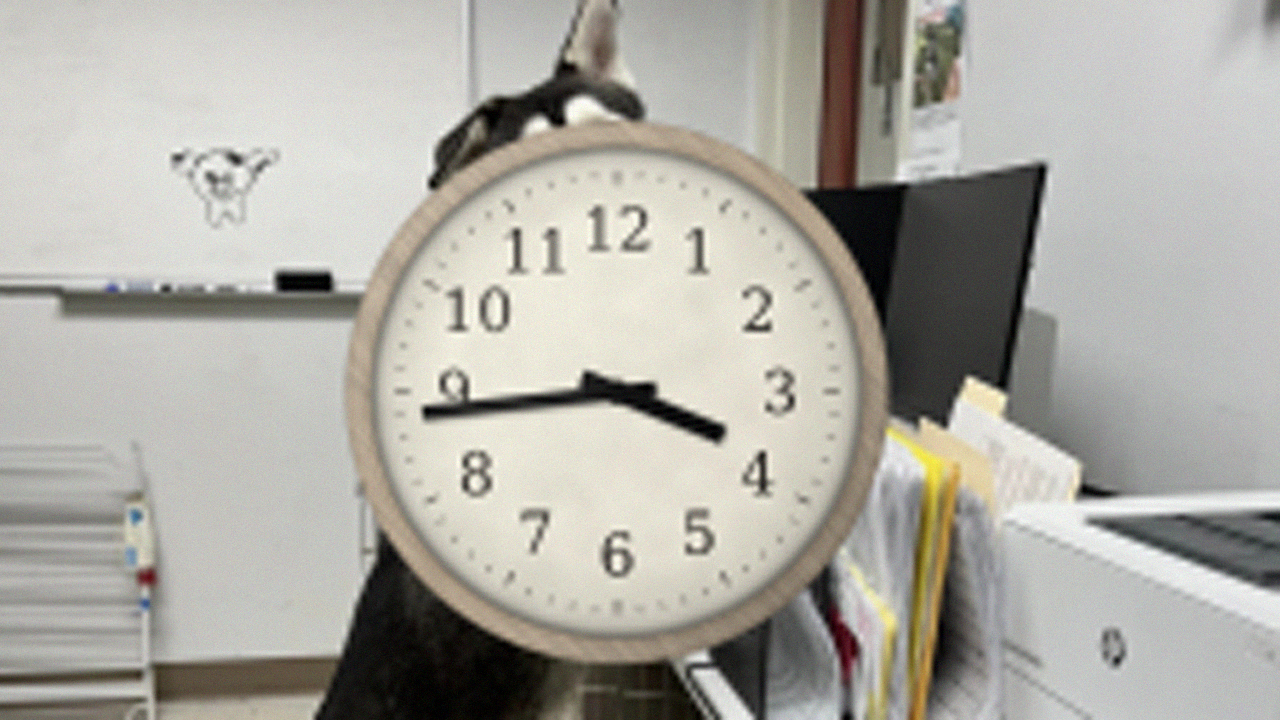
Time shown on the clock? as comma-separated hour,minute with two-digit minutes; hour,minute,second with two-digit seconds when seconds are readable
3,44
